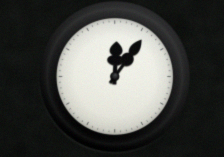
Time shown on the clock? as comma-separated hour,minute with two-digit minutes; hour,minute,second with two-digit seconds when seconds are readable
12,06
